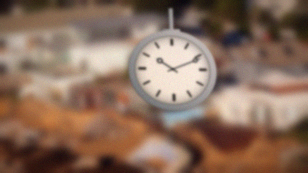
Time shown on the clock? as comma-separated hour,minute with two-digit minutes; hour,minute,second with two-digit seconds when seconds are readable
10,11
